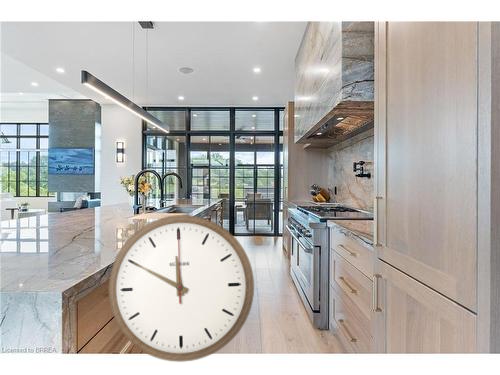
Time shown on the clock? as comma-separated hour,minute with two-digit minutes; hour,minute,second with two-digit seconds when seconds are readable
11,50,00
